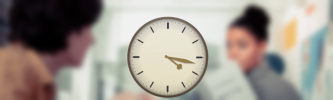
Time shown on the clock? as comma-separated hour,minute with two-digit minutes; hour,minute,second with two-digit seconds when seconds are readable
4,17
